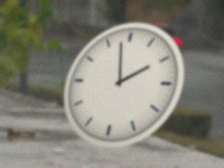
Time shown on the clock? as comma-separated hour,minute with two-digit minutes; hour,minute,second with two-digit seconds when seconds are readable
1,58
